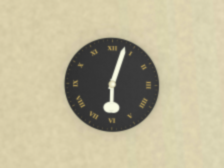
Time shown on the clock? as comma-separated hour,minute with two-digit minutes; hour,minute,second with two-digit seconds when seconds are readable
6,03
